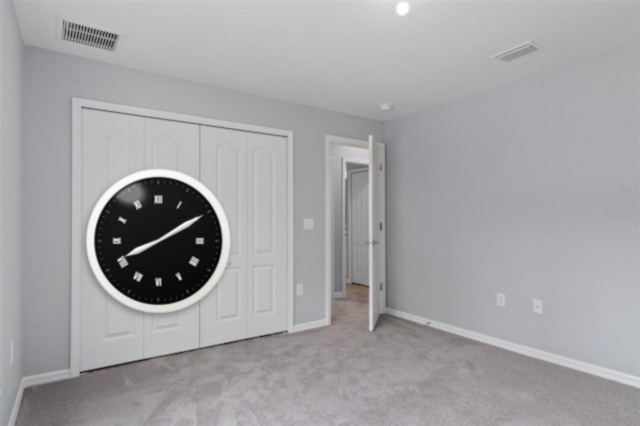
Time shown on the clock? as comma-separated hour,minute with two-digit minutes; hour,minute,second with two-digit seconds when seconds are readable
8,10
